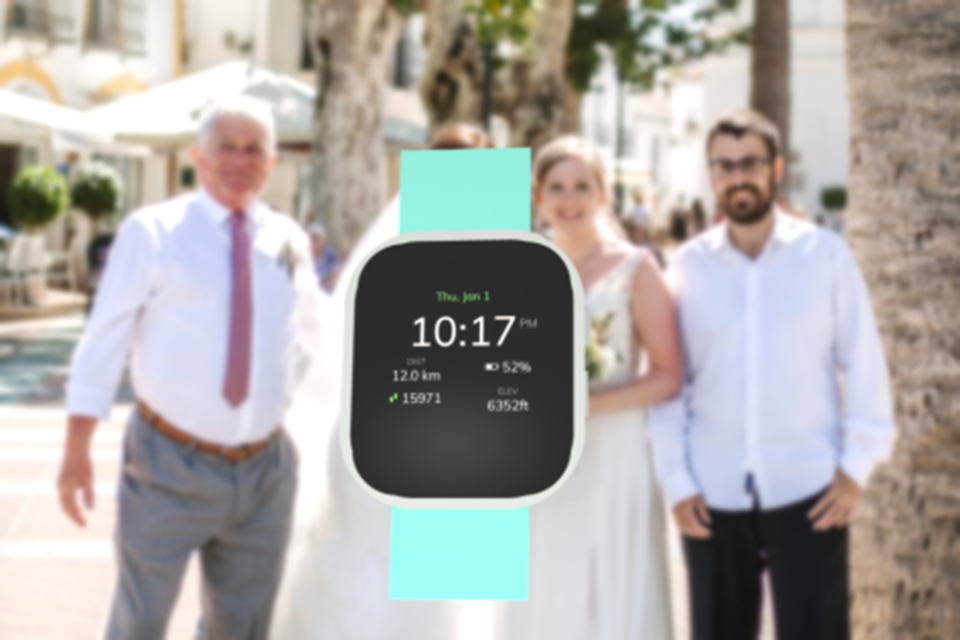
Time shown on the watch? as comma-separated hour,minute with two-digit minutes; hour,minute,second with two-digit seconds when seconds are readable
10,17
